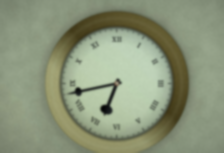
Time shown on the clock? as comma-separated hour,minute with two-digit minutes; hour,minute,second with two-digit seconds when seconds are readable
6,43
